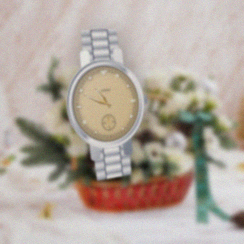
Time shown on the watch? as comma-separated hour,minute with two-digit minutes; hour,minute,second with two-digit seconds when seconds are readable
10,49
